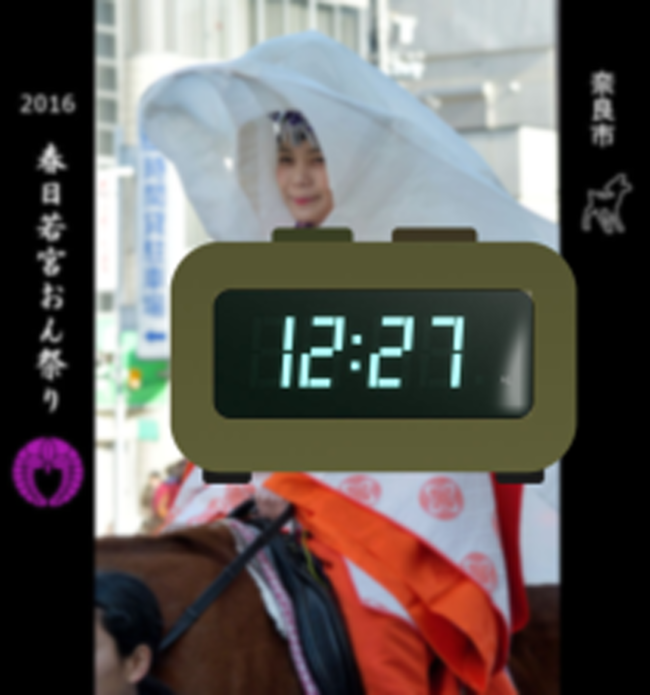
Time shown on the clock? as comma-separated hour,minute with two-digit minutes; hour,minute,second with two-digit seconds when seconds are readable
12,27
